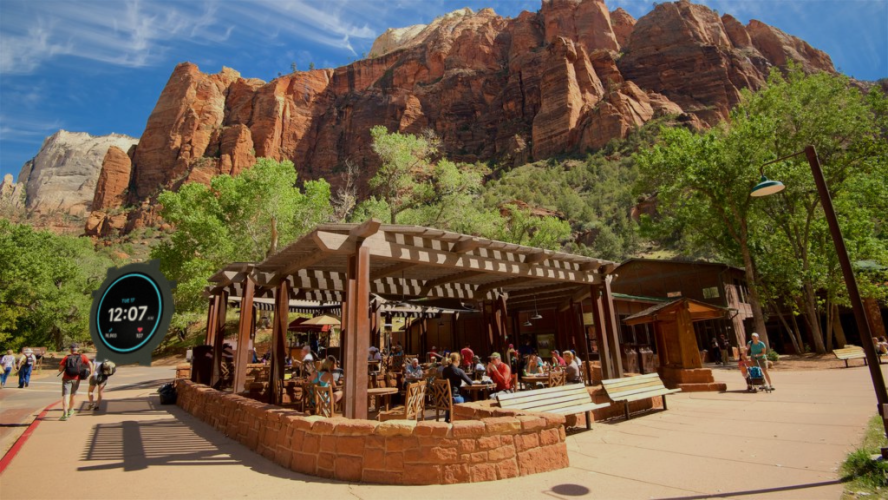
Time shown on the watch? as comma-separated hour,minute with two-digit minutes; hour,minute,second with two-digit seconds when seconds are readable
12,07
